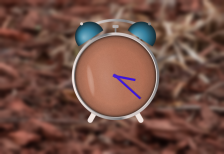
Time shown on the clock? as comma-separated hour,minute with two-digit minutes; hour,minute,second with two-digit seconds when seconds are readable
3,22
